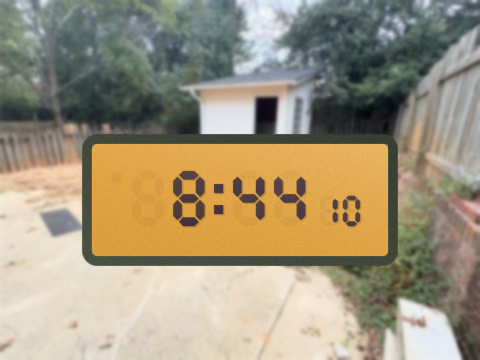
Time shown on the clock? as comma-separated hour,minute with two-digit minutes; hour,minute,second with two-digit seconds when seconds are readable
8,44,10
